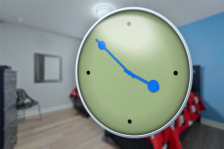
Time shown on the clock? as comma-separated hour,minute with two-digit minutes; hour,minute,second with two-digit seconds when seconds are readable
3,52
